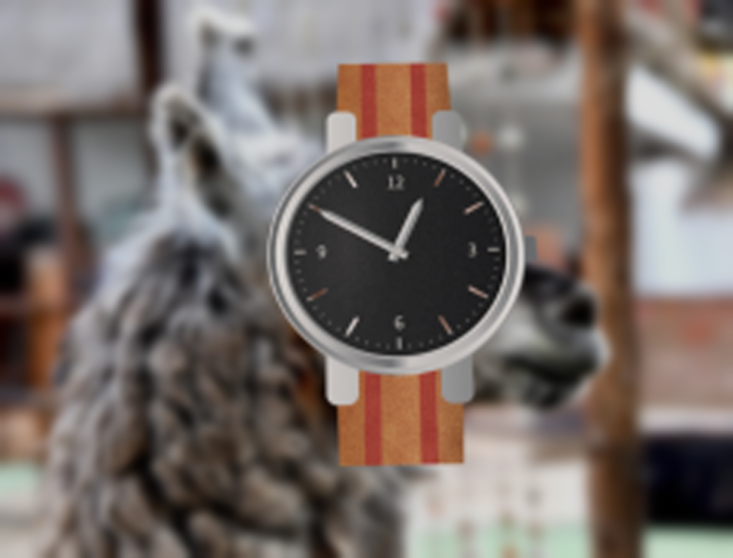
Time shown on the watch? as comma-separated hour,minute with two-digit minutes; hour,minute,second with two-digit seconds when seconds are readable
12,50
